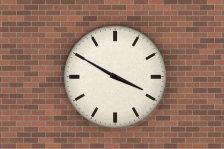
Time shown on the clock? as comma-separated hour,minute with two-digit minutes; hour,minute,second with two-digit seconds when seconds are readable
3,50
